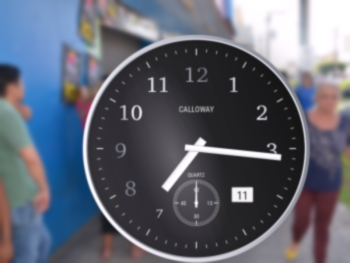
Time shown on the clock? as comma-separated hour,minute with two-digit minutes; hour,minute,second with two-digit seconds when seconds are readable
7,16
